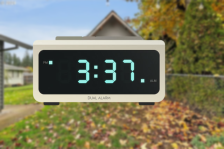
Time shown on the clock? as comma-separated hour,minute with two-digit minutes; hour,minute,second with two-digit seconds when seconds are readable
3,37
